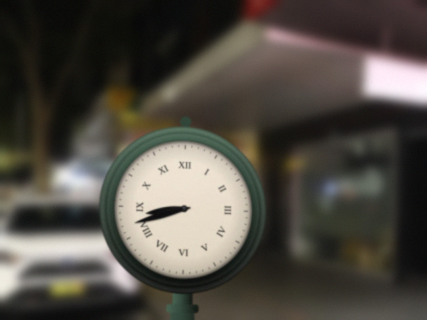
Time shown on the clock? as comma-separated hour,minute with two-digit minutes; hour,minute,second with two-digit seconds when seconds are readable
8,42
